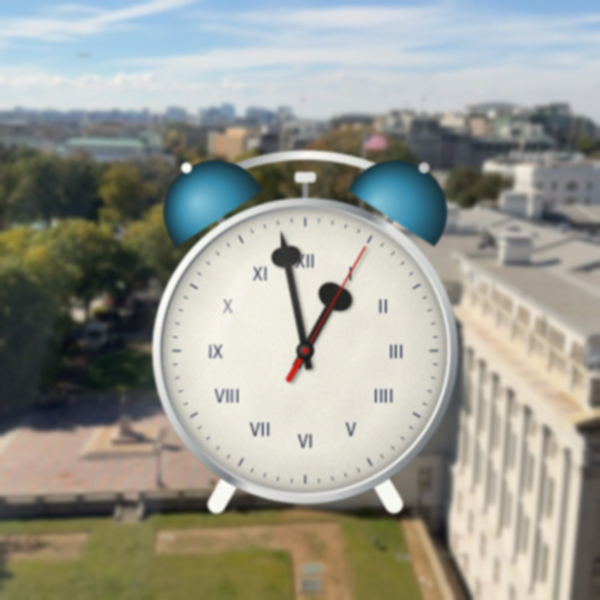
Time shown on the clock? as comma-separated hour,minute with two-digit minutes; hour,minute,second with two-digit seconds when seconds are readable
12,58,05
